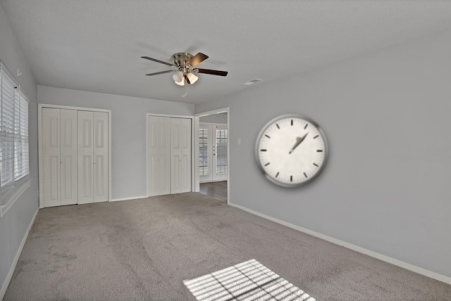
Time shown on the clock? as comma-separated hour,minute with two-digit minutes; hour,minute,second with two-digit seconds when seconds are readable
1,07
